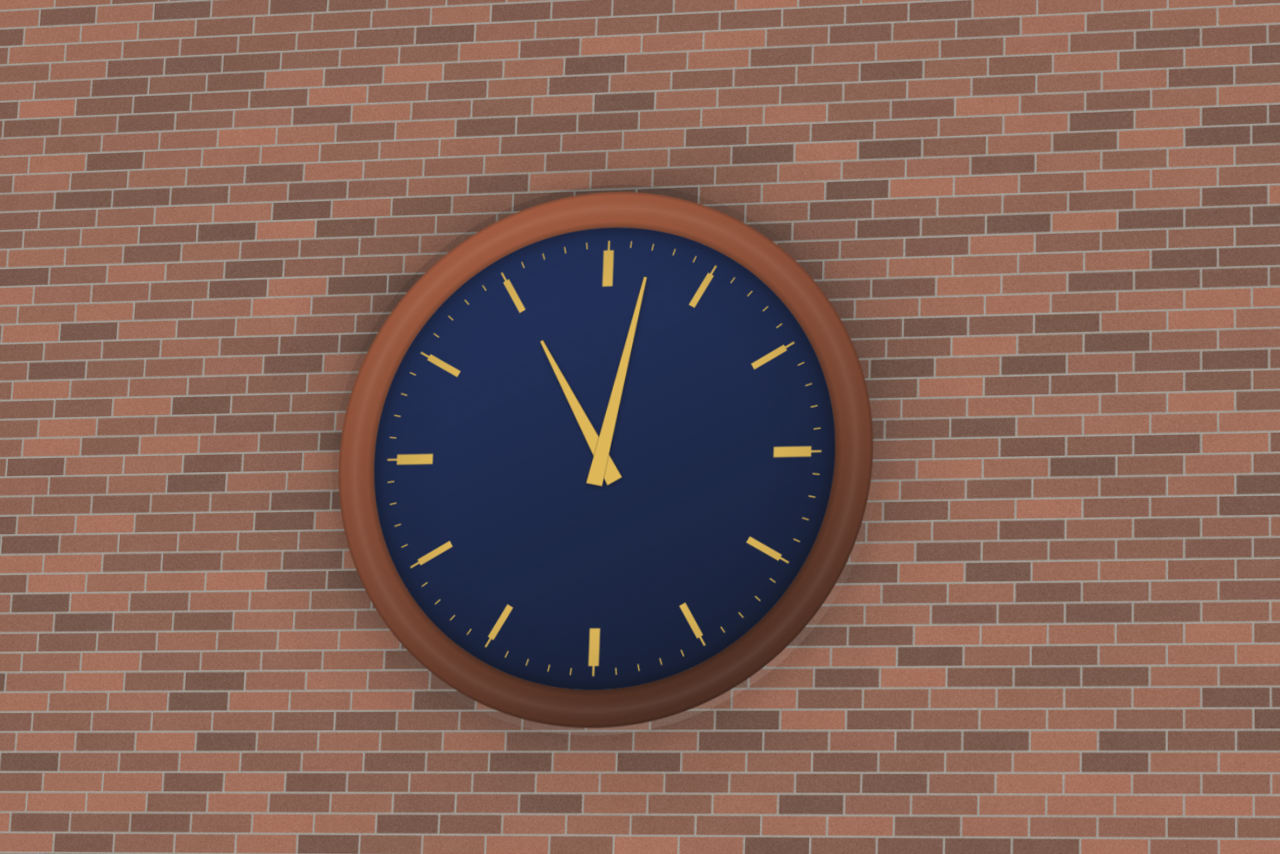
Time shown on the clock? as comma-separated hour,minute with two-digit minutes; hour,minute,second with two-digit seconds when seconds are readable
11,02
